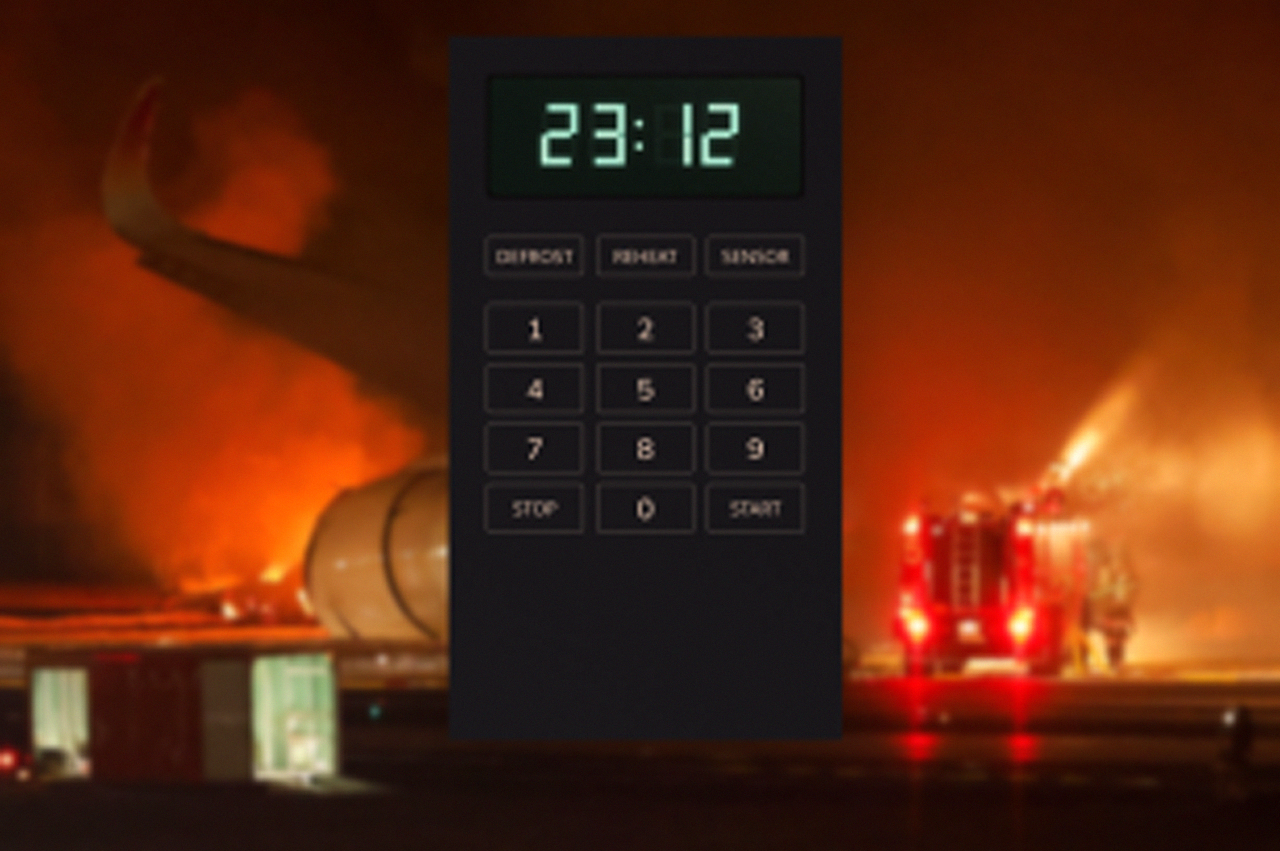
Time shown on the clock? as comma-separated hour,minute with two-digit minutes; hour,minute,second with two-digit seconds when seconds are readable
23,12
